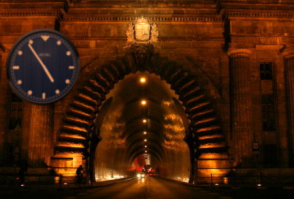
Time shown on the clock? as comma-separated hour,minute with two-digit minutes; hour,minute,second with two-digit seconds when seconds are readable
4,54
